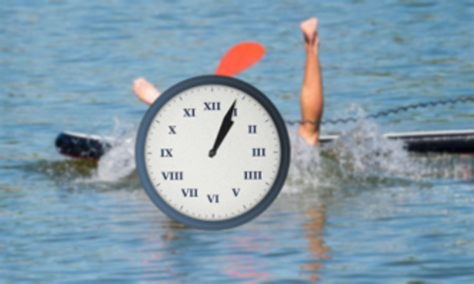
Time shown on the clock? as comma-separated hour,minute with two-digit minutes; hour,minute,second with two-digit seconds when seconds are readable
1,04
